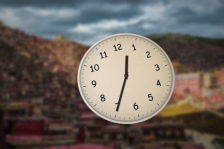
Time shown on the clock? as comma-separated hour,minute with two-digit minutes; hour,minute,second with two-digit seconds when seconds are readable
12,35
